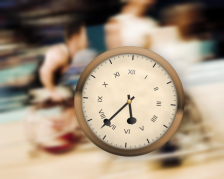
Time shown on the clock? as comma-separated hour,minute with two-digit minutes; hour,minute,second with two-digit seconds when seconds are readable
5,37
